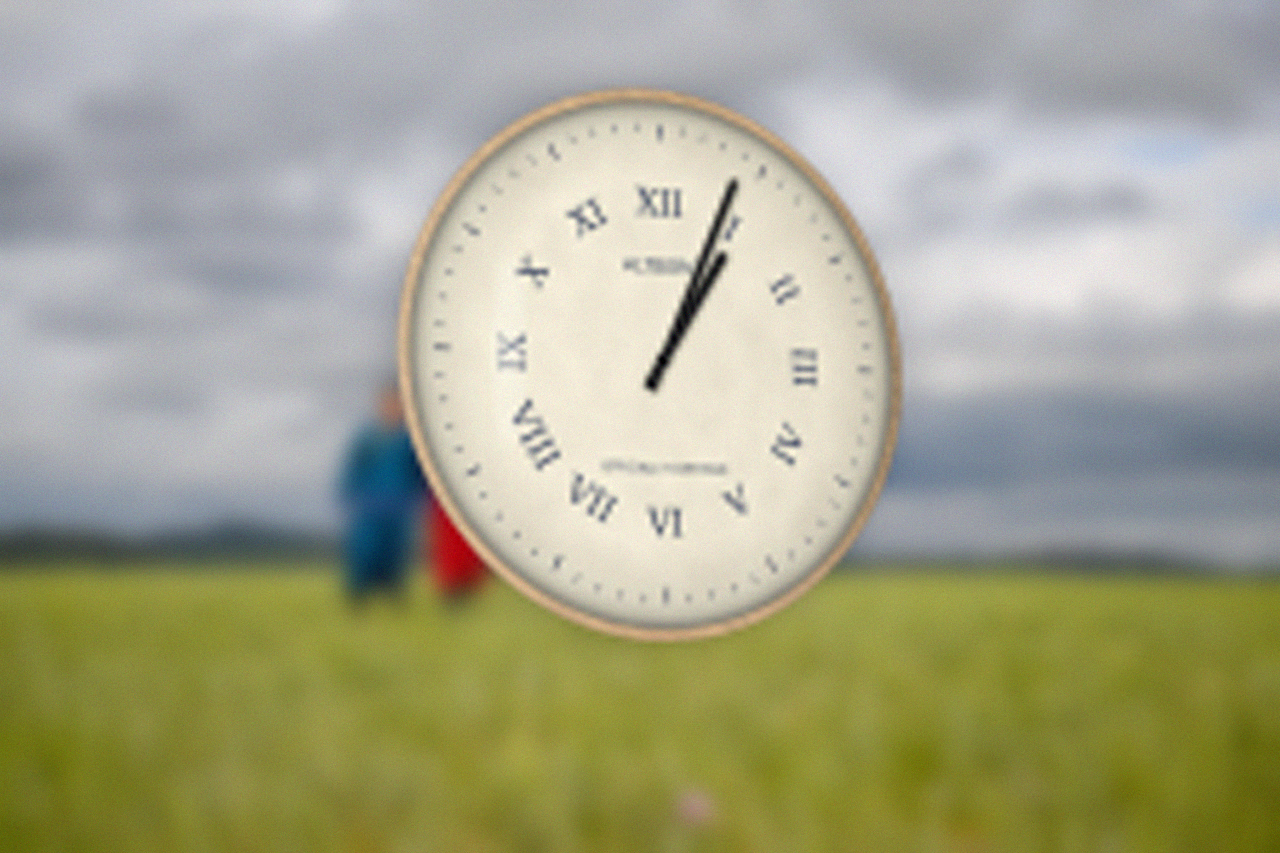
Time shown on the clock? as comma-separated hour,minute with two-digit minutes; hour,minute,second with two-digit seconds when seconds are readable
1,04
